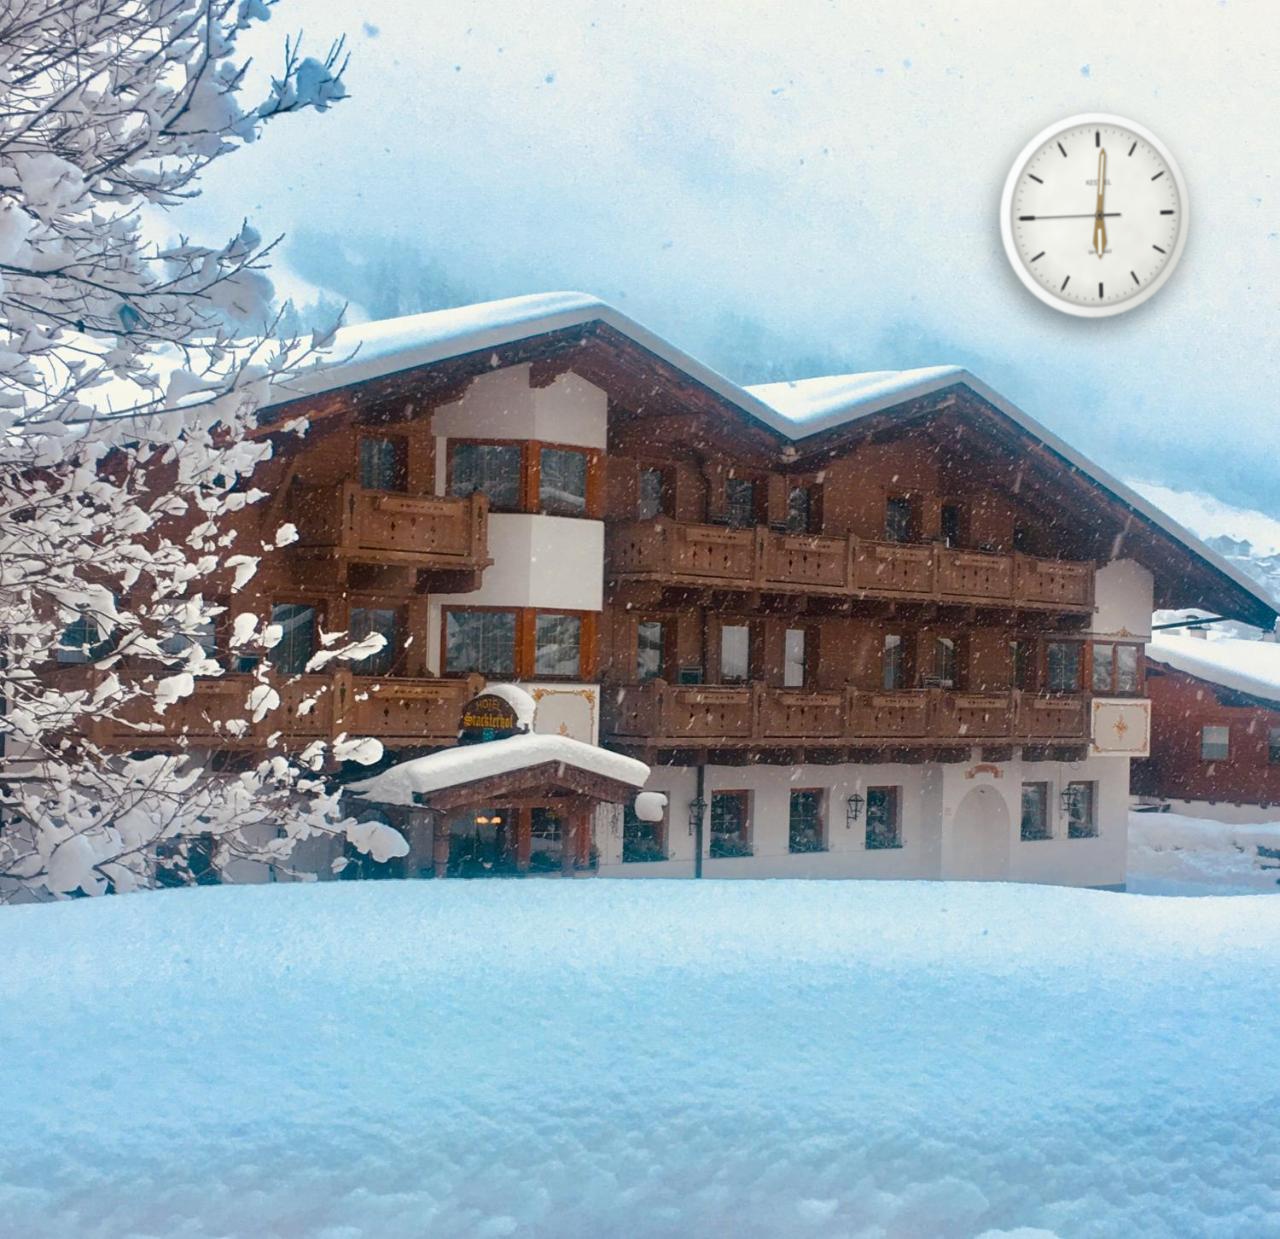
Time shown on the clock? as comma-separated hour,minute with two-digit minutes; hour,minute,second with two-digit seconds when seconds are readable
6,00,45
